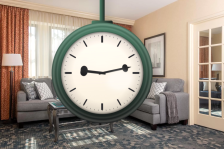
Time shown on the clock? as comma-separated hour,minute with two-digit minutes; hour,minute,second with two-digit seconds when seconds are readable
9,13
